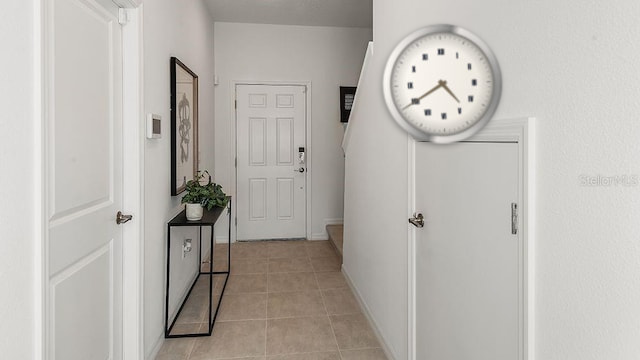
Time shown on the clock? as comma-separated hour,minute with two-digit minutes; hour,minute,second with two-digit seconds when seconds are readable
4,40
